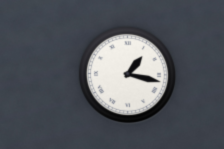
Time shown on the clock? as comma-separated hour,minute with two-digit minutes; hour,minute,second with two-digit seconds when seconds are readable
1,17
